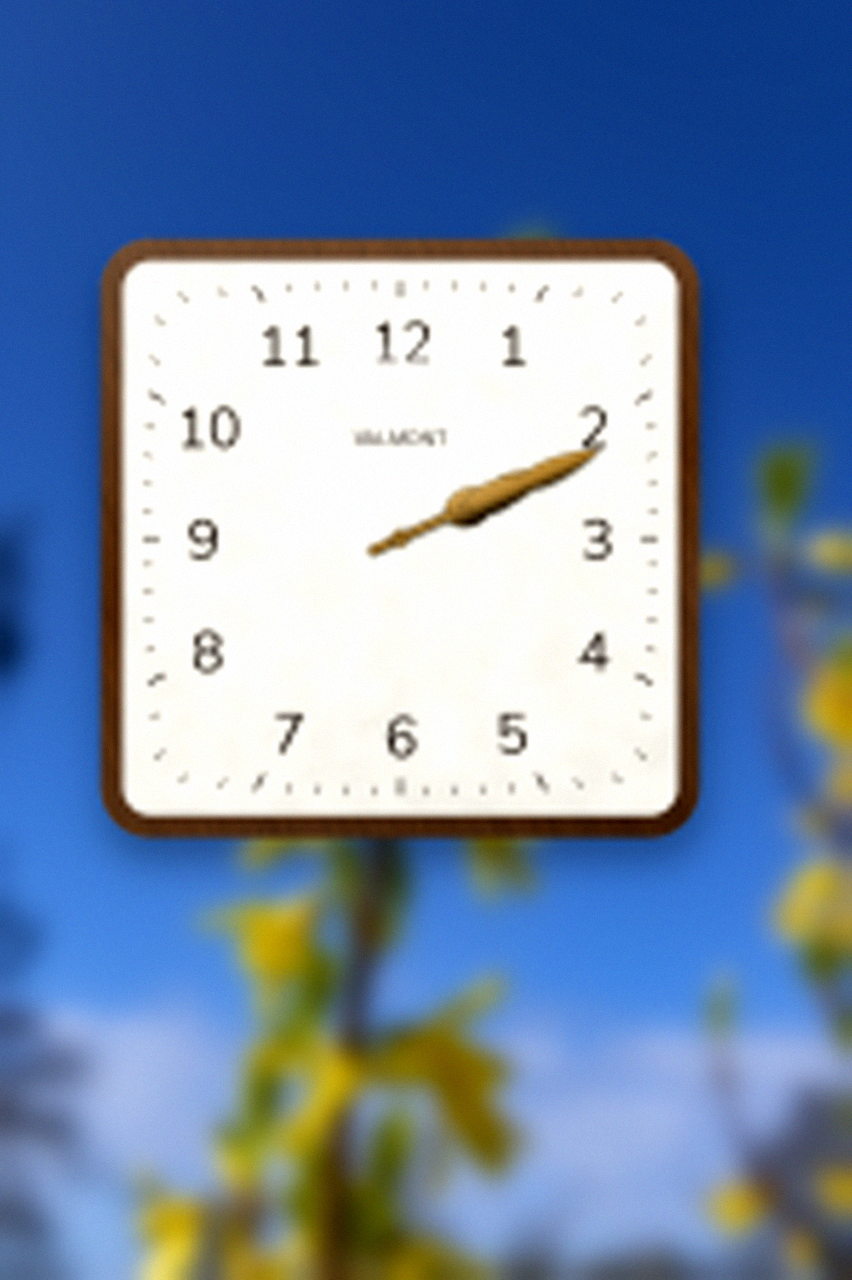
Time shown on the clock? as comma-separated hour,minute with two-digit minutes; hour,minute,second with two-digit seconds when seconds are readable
2,11
